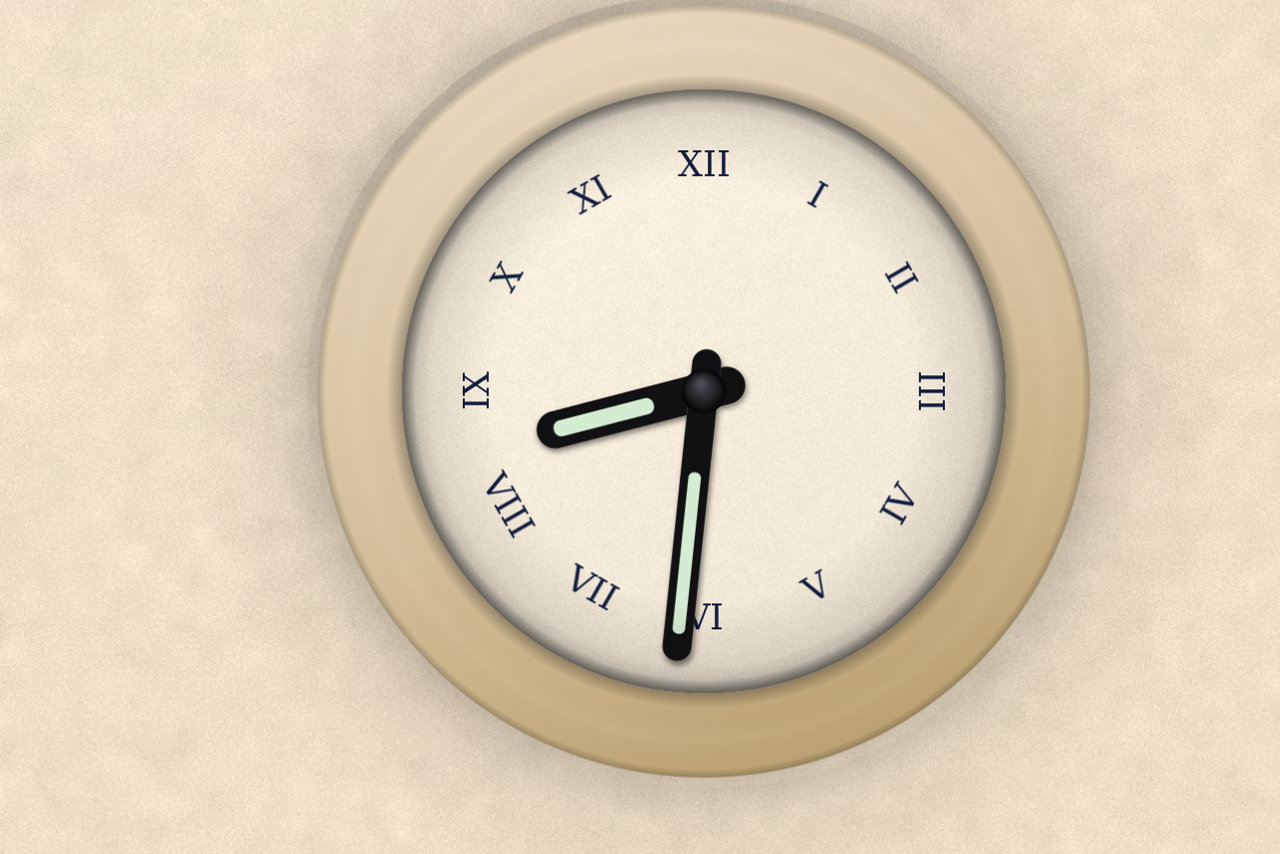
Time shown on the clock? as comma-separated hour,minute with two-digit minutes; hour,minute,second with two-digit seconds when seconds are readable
8,31
